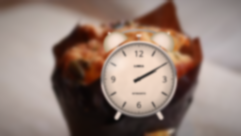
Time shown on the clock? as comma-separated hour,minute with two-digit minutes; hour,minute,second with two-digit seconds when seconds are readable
2,10
